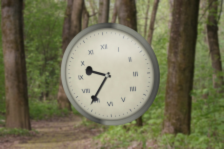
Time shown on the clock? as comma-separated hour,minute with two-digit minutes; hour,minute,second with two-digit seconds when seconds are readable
9,36
